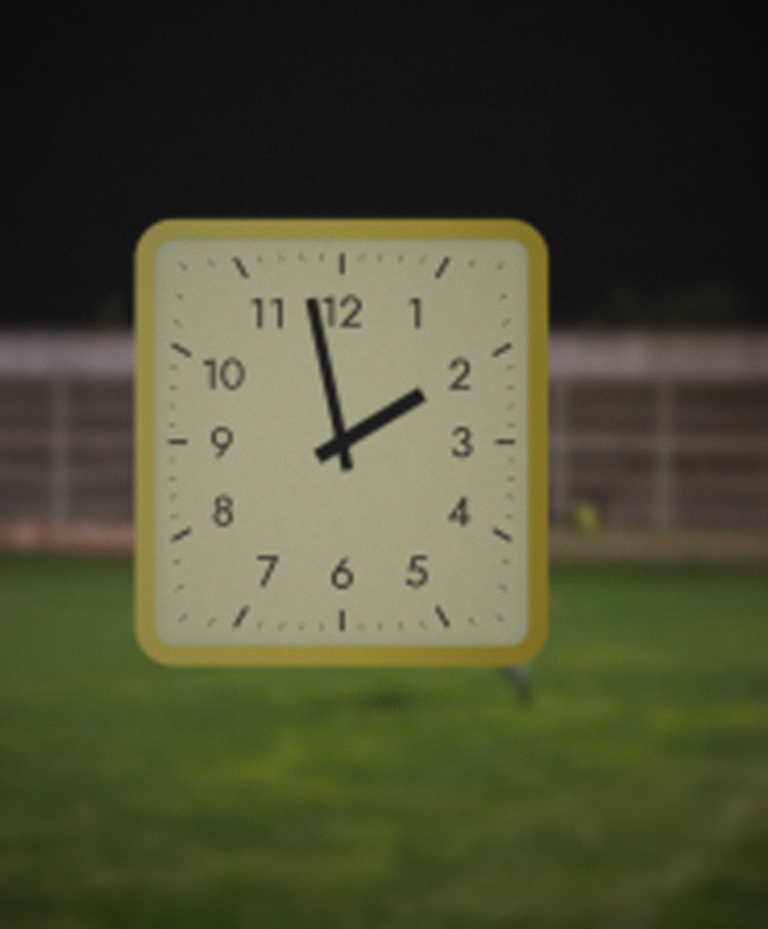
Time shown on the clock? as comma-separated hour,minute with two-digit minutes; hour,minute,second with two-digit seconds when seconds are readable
1,58
